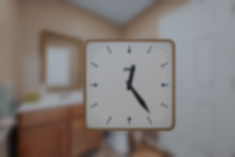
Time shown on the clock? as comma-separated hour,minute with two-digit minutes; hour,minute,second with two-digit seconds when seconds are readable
12,24
